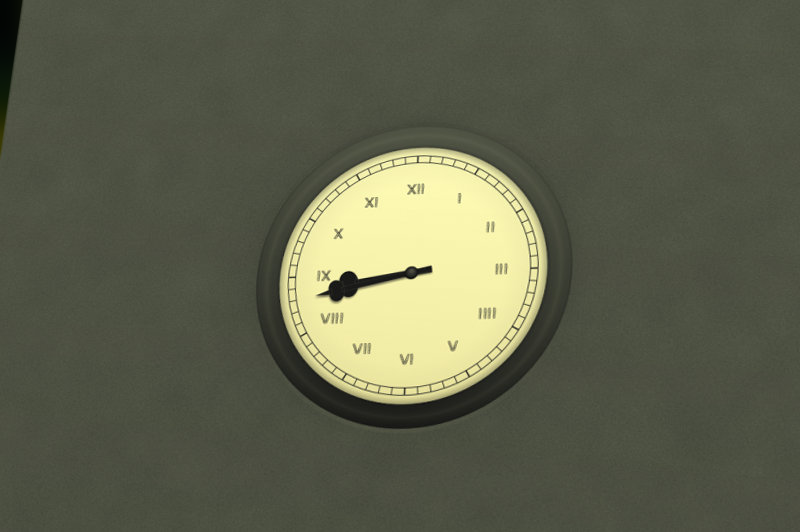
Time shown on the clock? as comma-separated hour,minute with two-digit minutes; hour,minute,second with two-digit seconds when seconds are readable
8,43
